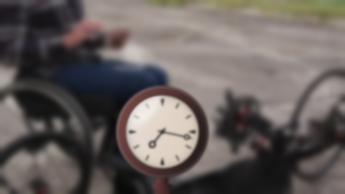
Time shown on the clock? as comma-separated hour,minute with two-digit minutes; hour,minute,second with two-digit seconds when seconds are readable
7,17
